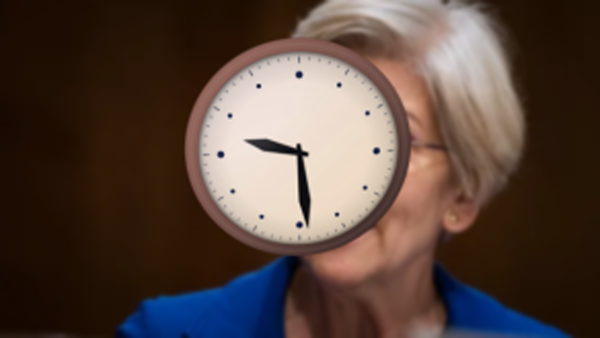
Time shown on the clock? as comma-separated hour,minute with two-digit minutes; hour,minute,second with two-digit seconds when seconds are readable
9,29
